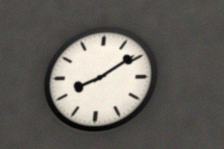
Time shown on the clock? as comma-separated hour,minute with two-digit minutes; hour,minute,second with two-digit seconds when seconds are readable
8,09
